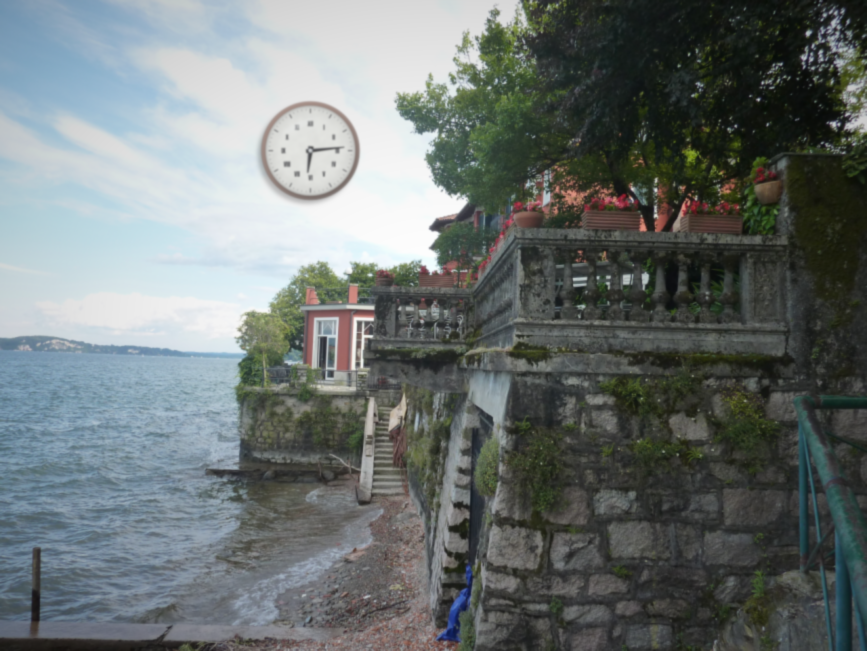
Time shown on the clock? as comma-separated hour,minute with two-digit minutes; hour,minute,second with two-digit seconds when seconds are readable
6,14
